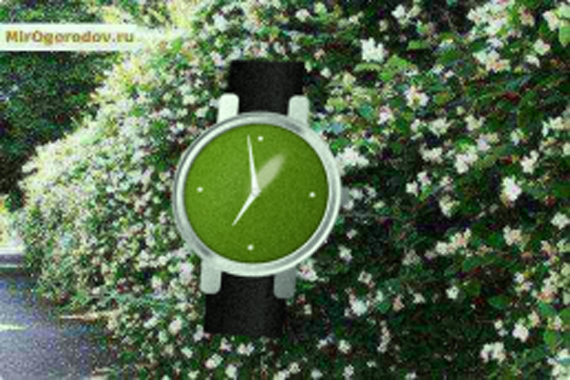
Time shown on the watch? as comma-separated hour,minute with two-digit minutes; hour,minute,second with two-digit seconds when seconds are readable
6,58
